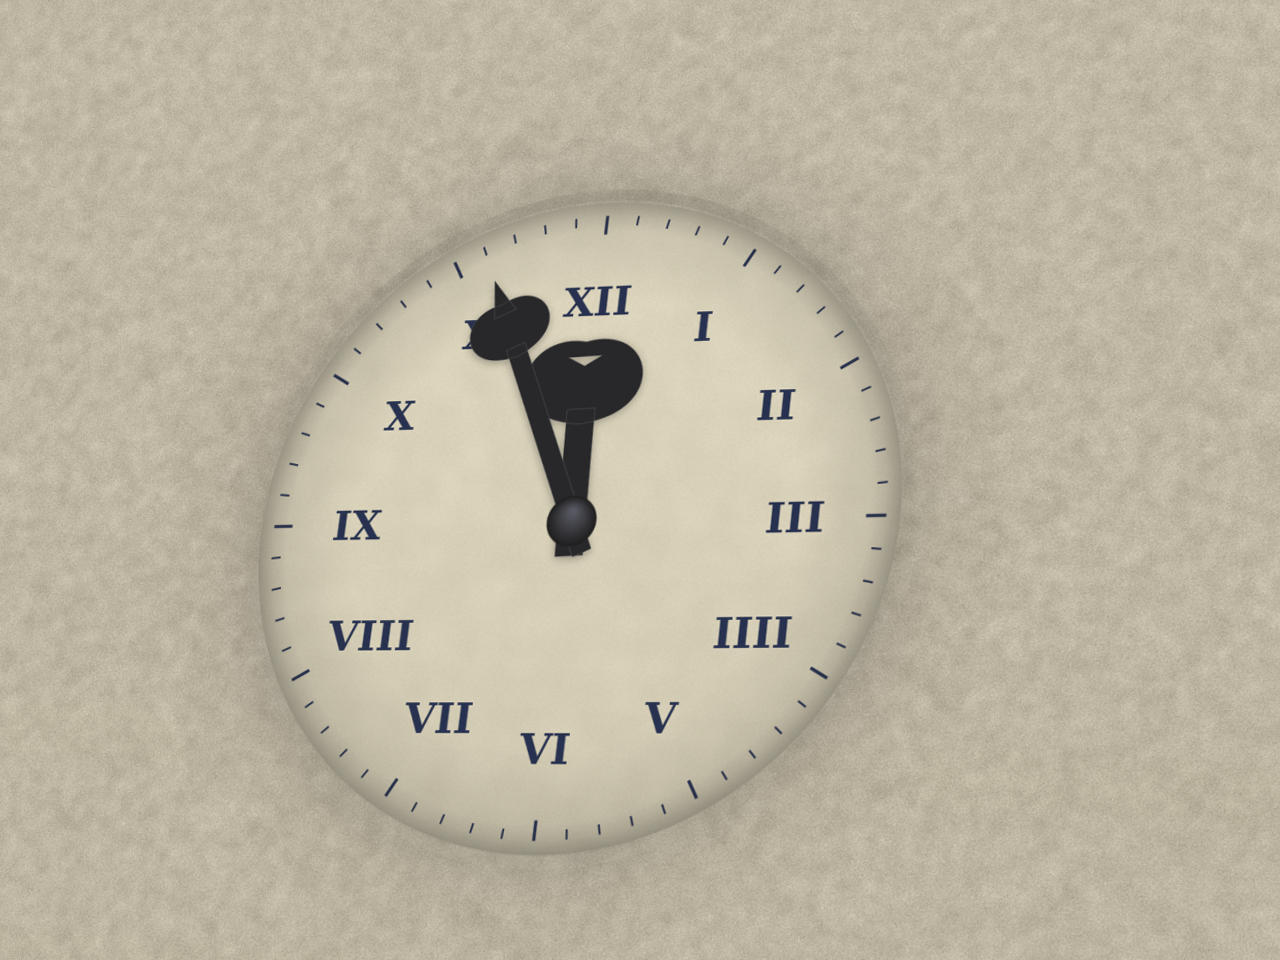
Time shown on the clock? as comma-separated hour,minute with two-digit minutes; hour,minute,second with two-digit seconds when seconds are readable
11,56
